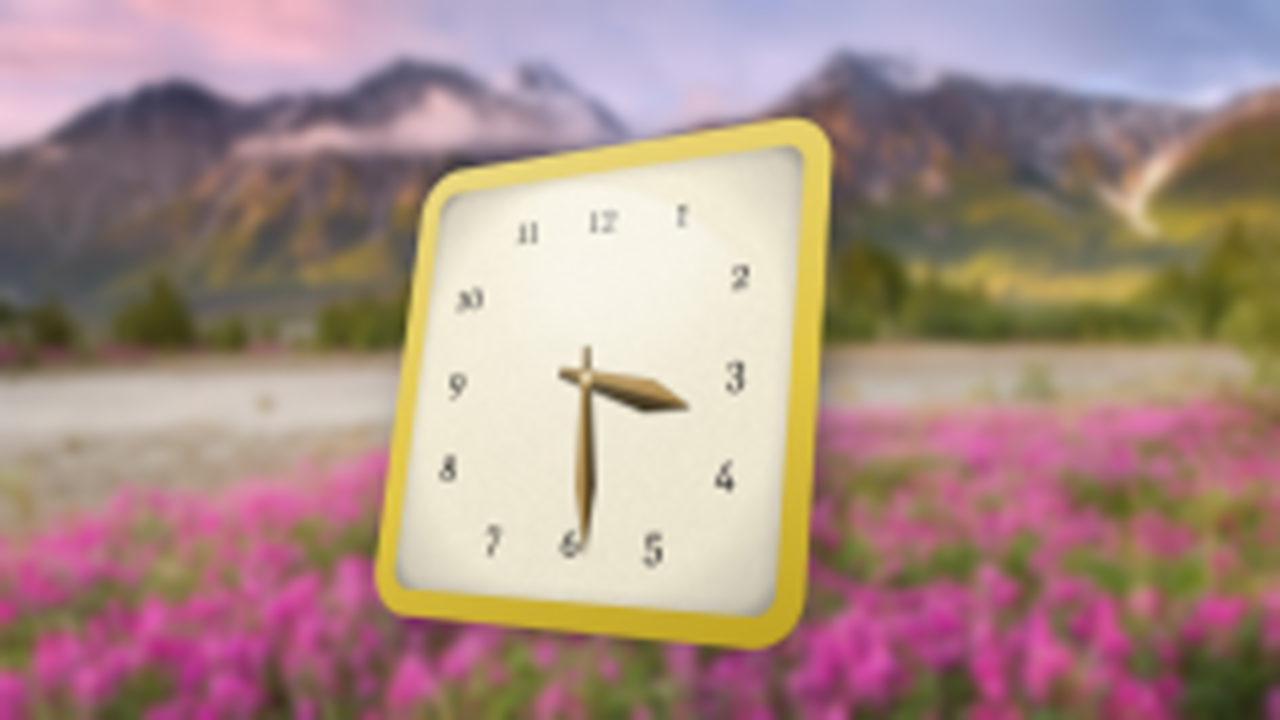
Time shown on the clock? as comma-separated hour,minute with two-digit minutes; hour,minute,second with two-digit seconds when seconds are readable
3,29
